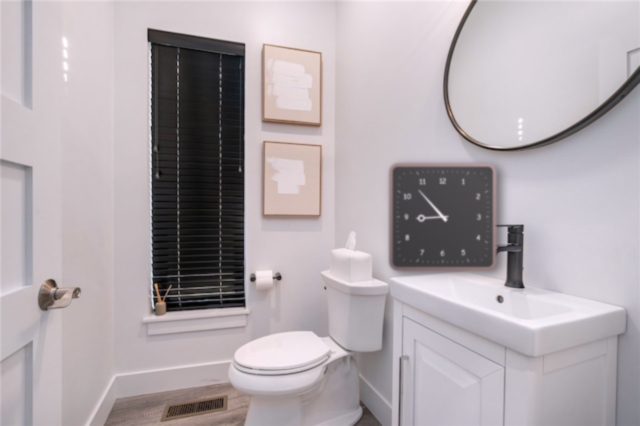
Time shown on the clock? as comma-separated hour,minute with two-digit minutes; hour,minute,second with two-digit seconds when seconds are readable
8,53
